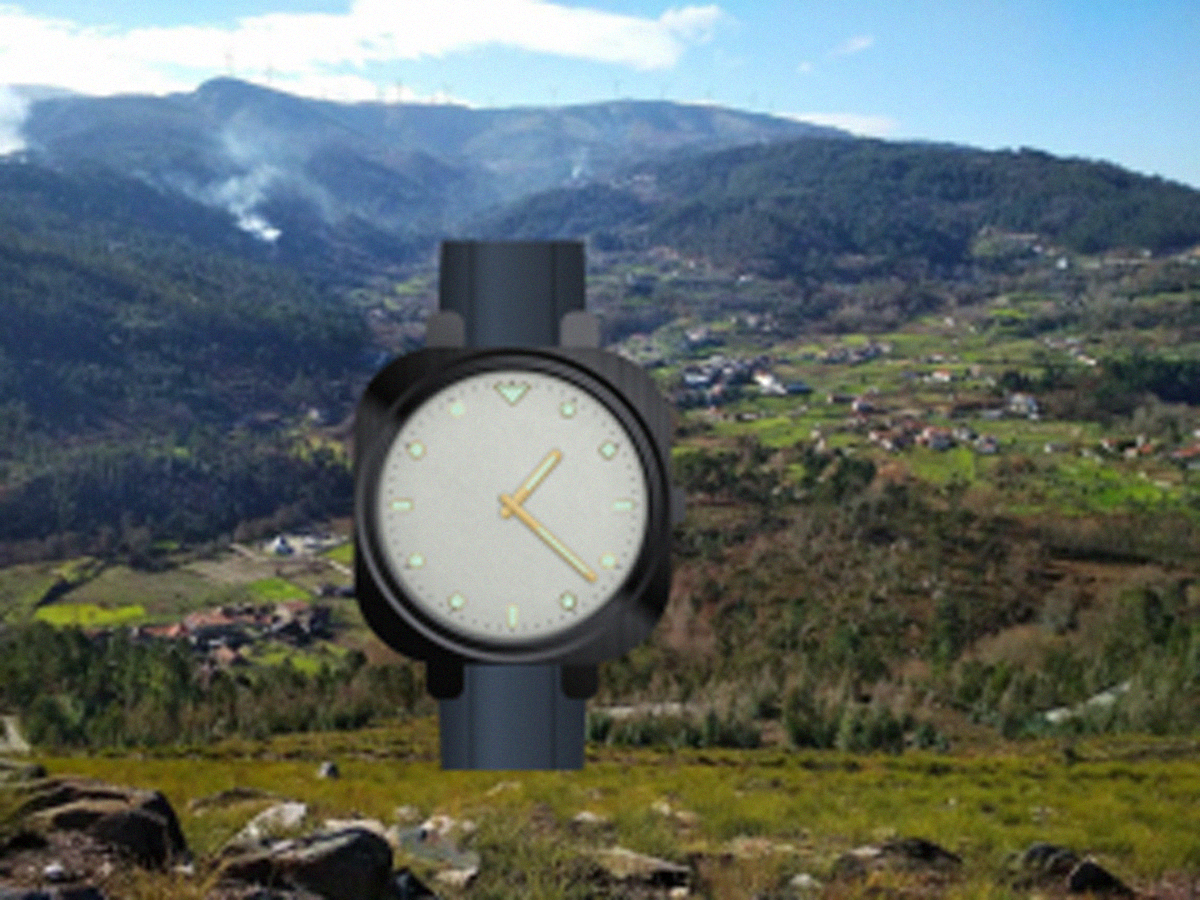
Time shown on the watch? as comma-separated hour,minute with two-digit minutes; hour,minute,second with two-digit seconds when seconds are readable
1,22
